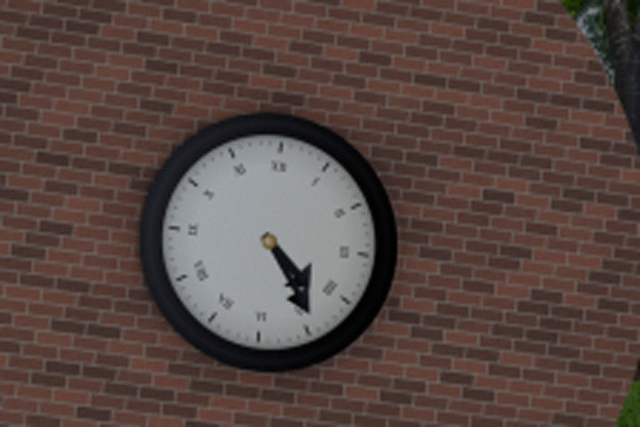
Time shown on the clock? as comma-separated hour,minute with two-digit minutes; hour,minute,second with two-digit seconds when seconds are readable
4,24
